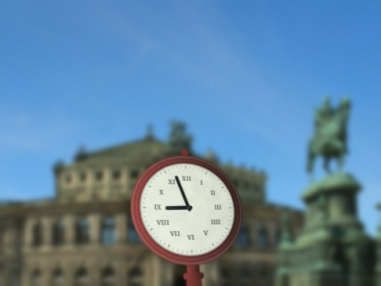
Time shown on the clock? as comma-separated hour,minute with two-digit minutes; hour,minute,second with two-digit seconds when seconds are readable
8,57
